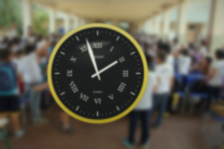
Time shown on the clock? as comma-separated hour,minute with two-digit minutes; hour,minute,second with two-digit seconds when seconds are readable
1,57
